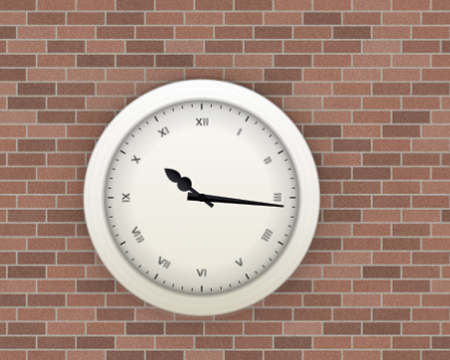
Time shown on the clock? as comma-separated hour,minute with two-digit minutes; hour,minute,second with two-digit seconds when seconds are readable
10,16
